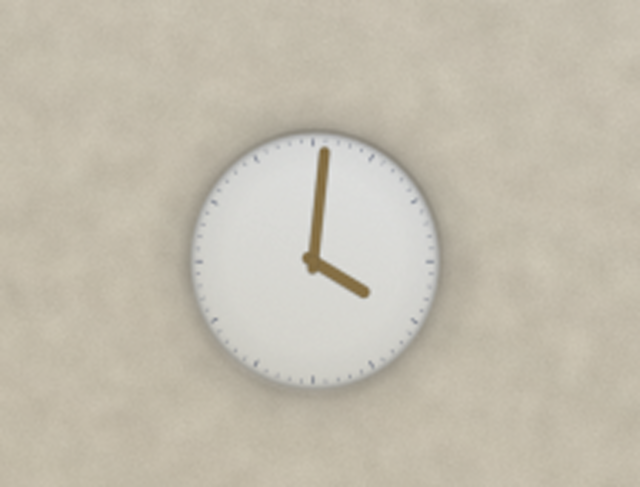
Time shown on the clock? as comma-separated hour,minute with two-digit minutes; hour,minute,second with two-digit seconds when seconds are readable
4,01
